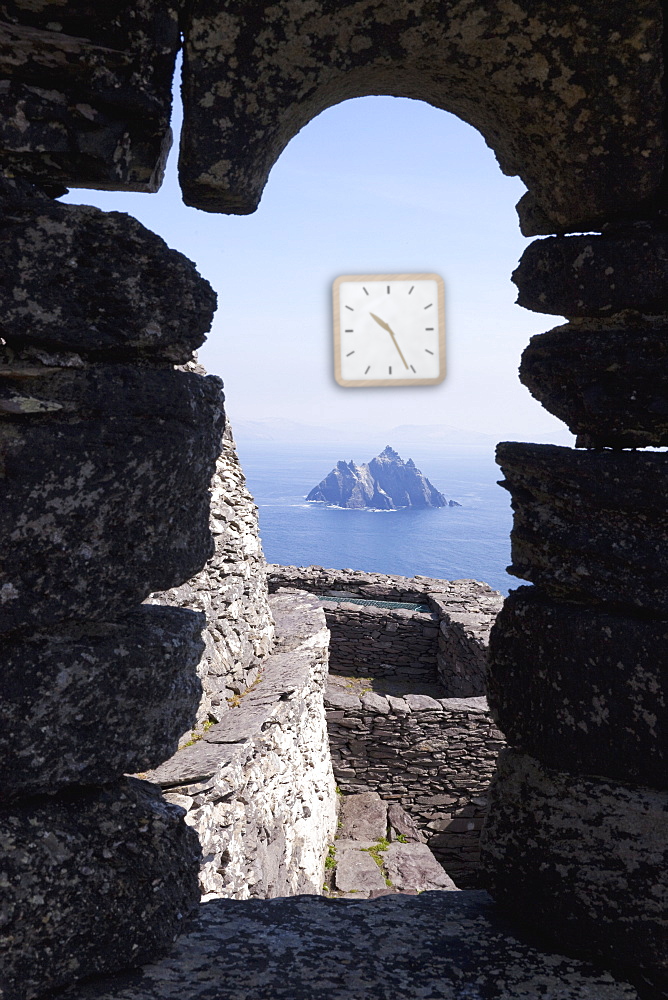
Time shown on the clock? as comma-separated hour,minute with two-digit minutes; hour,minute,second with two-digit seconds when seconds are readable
10,26
